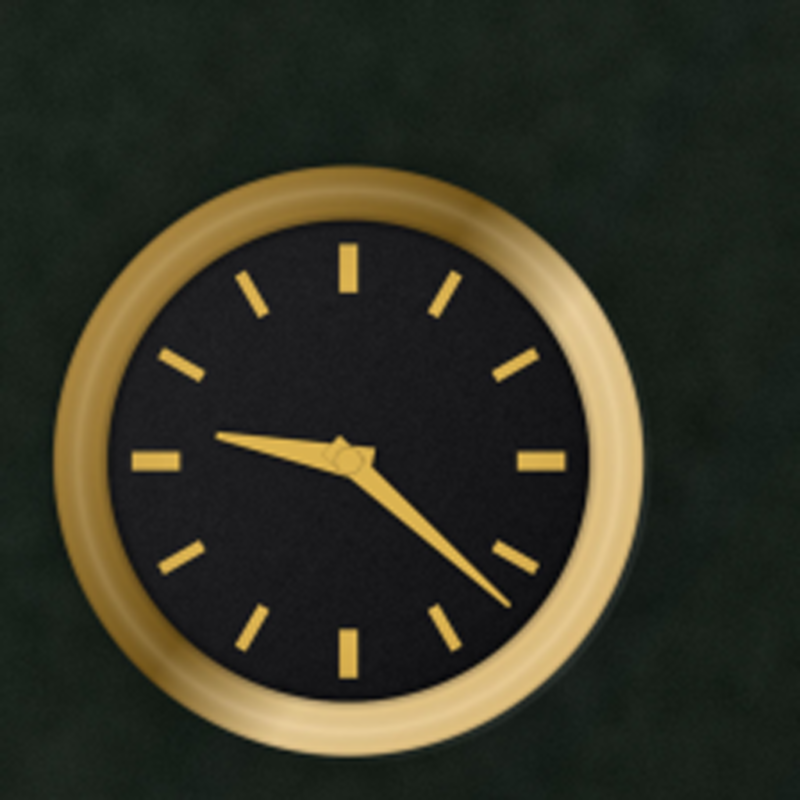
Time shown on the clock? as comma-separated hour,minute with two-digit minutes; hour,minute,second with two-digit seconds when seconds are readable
9,22
